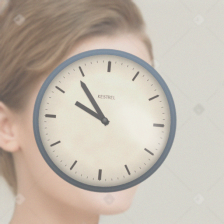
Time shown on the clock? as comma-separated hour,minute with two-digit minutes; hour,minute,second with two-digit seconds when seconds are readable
9,54
